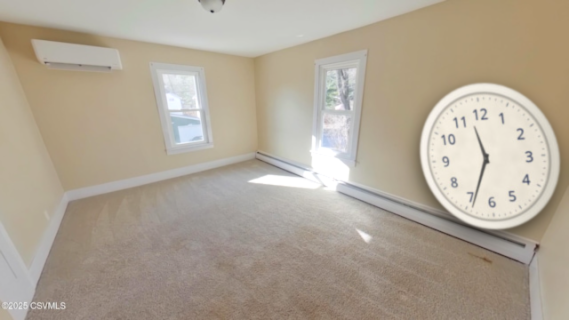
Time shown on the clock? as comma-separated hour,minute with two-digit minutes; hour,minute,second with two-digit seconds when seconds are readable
11,34
